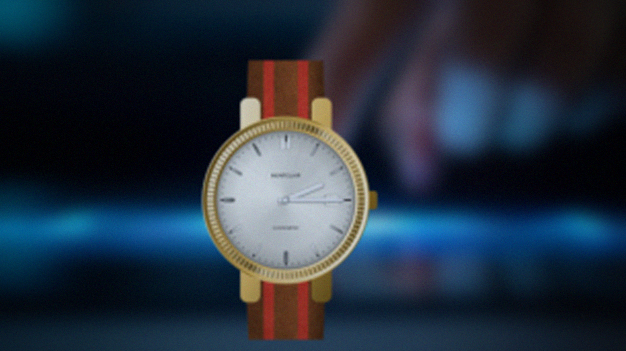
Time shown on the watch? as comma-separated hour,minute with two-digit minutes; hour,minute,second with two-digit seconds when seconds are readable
2,15
